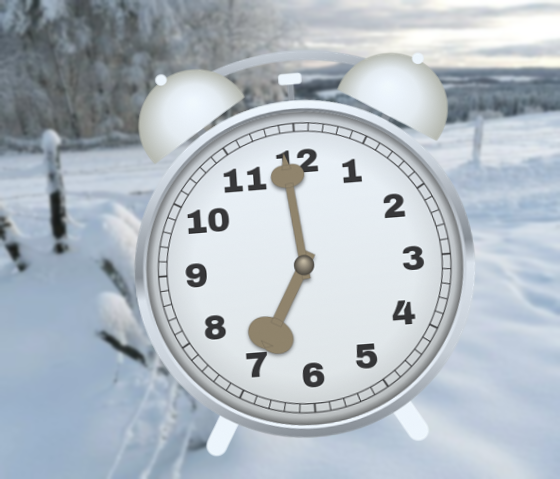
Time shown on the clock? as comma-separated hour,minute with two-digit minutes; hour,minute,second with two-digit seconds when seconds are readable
6,59
